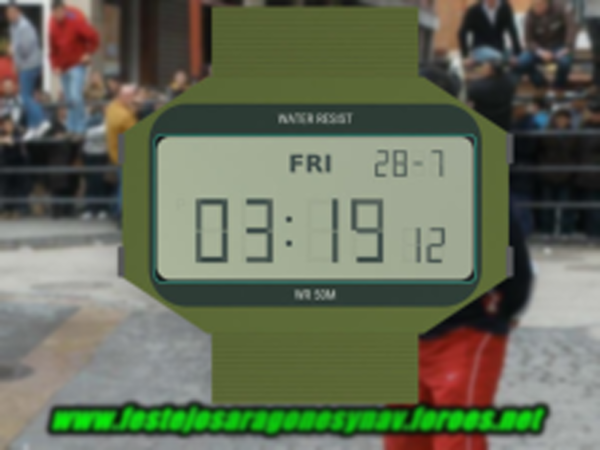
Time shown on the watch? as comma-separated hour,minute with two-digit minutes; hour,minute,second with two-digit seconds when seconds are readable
3,19,12
